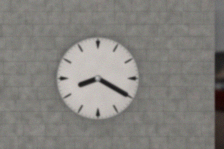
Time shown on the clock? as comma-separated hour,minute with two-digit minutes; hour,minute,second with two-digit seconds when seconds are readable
8,20
